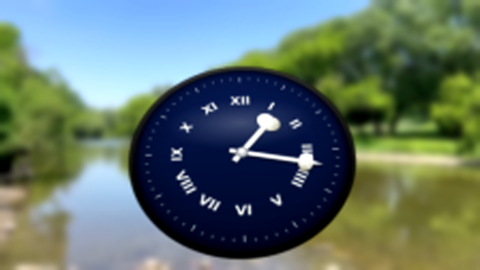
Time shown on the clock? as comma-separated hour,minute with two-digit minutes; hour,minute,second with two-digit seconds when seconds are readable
1,17
